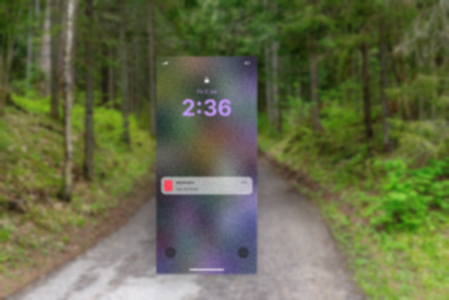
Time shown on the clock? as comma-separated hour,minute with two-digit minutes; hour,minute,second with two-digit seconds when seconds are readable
2,36
